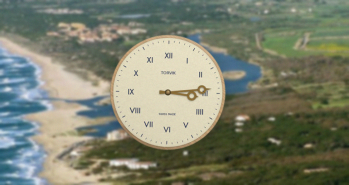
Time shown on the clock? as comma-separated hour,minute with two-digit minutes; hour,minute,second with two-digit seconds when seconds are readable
3,14
